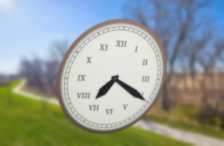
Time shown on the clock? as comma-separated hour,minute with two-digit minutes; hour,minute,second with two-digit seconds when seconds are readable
7,20
